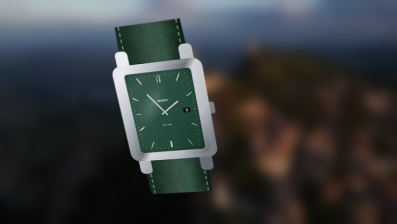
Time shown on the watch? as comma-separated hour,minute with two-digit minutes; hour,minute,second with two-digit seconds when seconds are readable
1,54
